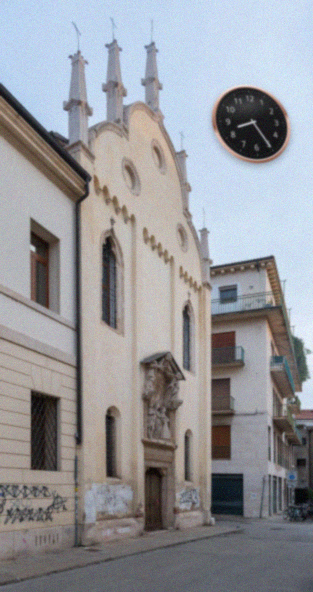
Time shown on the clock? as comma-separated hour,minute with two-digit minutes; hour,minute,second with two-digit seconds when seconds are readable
8,25
